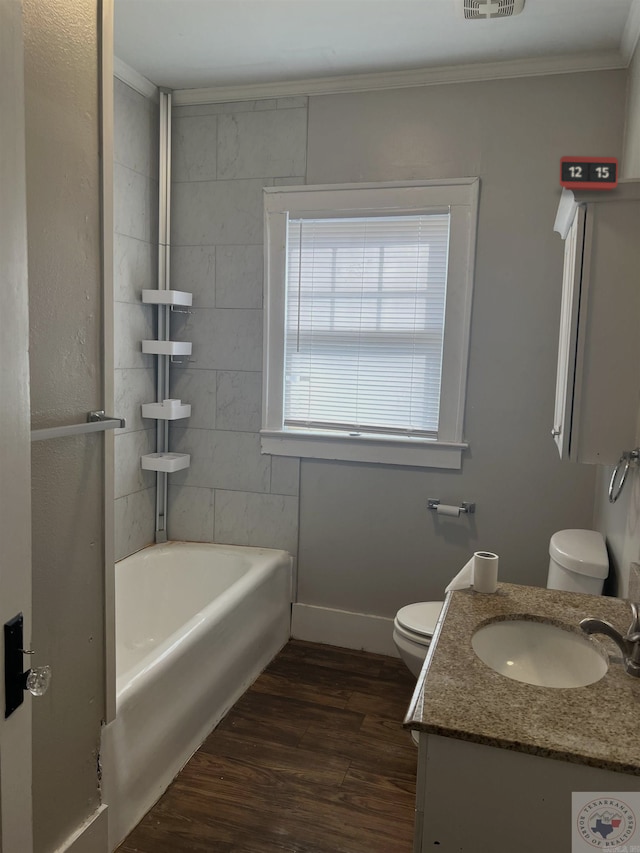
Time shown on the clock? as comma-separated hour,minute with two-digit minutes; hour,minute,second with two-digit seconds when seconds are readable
12,15
